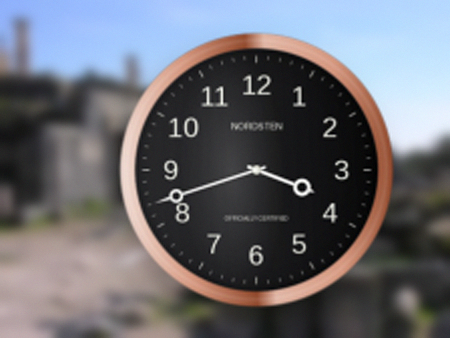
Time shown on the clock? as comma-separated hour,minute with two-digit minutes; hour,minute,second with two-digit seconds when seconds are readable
3,42
